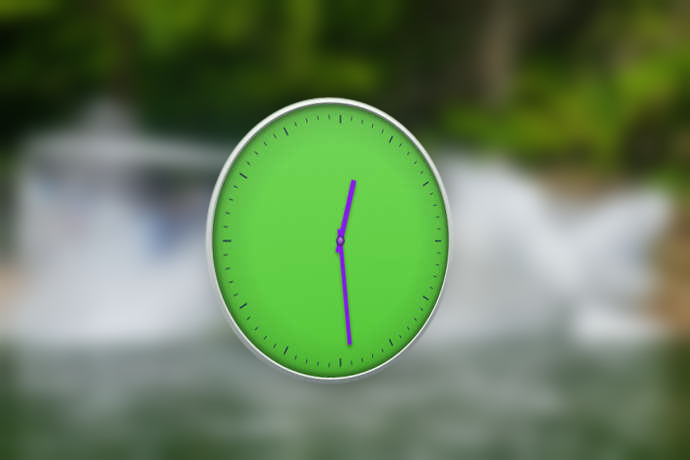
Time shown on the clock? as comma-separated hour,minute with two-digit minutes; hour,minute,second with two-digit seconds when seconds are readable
12,29
